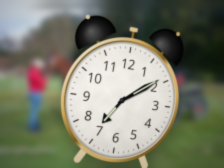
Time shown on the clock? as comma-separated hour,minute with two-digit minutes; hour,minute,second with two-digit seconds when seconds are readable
7,09
